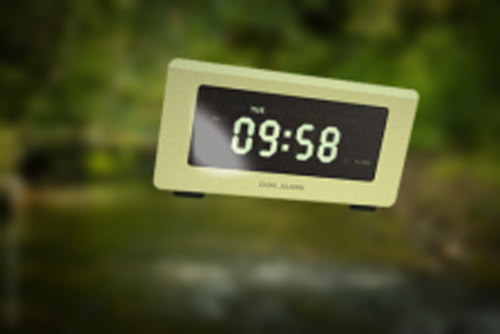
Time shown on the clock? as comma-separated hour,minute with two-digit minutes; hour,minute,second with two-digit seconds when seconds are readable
9,58
